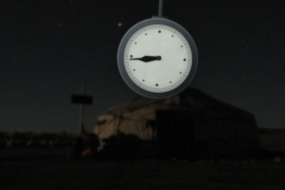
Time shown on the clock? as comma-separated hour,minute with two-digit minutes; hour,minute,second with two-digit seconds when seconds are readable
8,44
